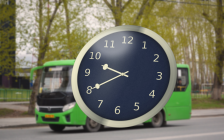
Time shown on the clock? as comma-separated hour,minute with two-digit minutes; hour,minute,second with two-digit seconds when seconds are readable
9,40
